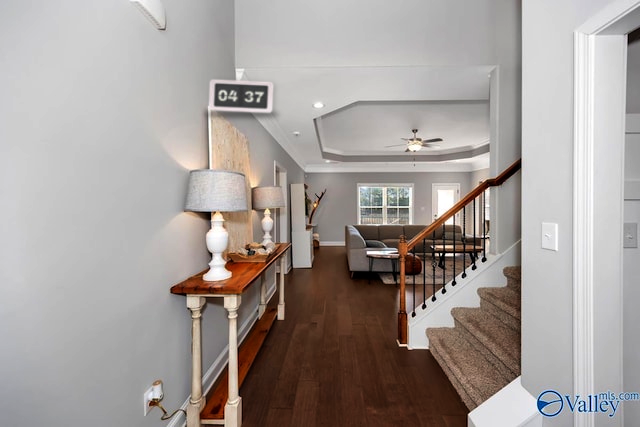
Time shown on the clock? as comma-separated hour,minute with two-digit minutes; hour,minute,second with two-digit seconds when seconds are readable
4,37
